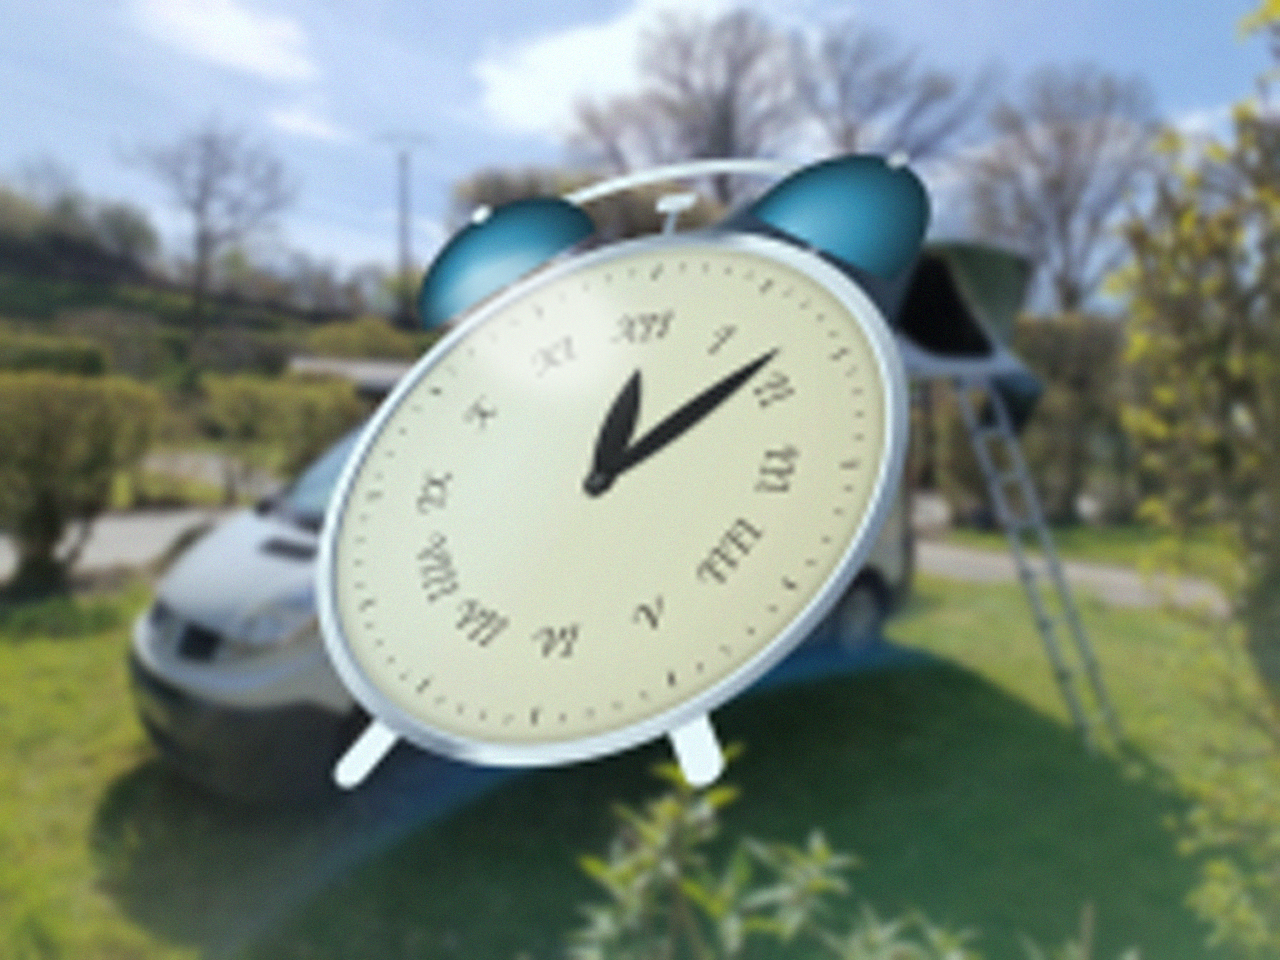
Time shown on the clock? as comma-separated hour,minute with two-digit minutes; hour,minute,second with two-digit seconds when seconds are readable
12,08
